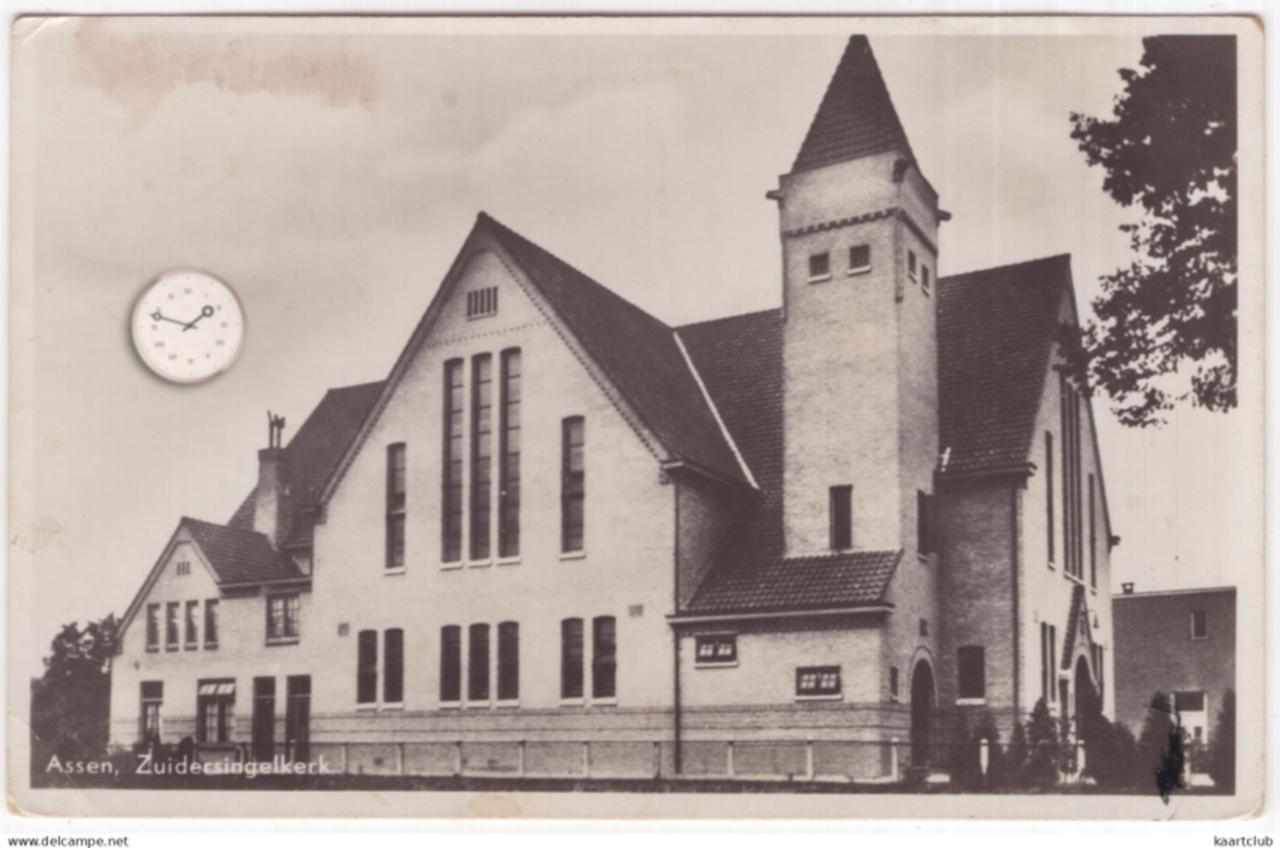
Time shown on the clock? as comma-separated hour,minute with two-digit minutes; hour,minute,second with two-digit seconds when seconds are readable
1,48
